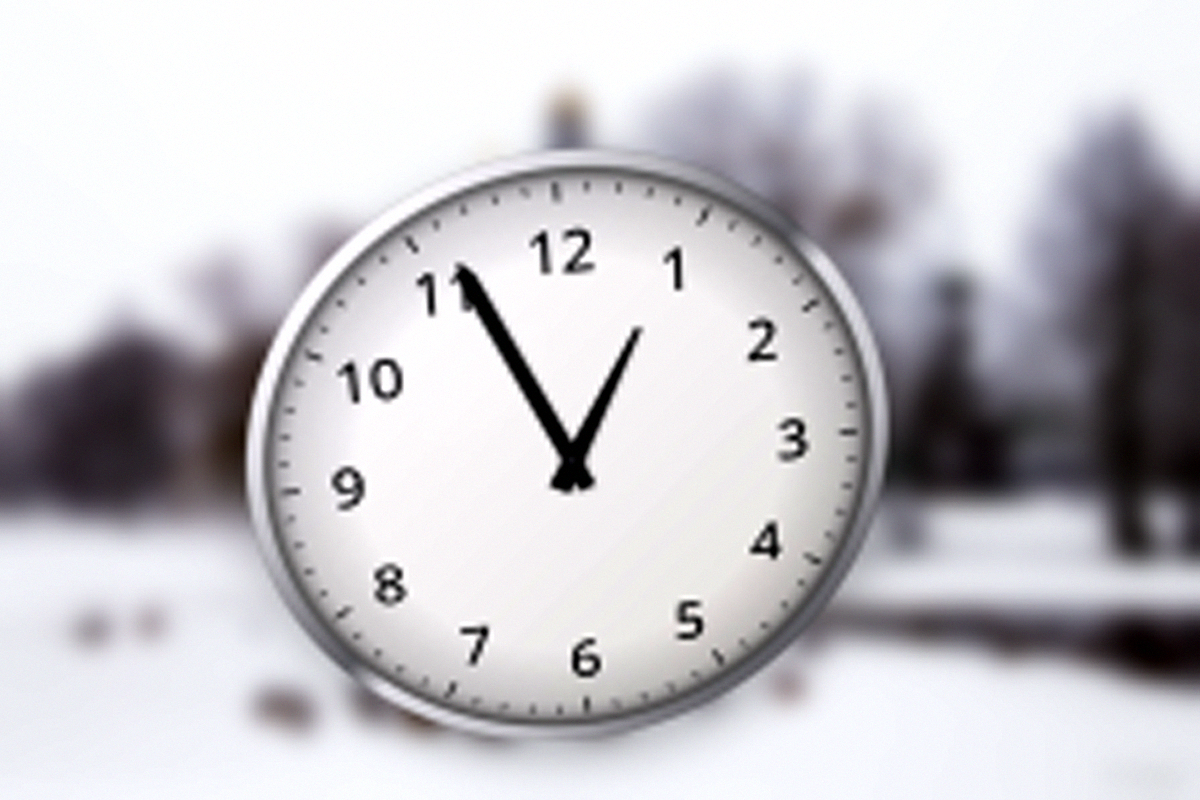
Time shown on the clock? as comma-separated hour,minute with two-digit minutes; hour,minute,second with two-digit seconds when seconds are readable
12,56
